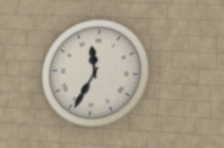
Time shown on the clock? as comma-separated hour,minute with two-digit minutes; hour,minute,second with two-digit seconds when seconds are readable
11,34
